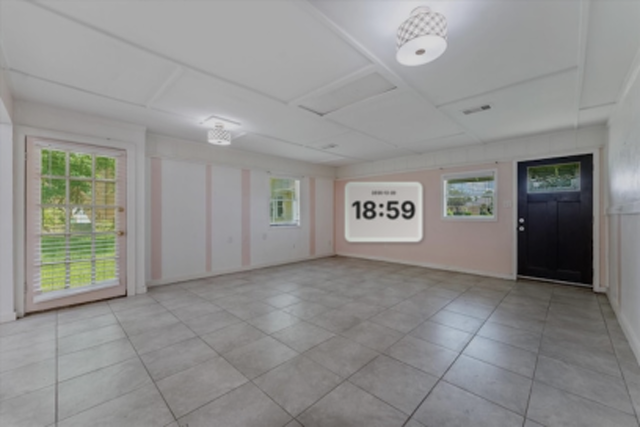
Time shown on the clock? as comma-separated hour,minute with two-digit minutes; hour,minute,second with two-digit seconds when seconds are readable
18,59
